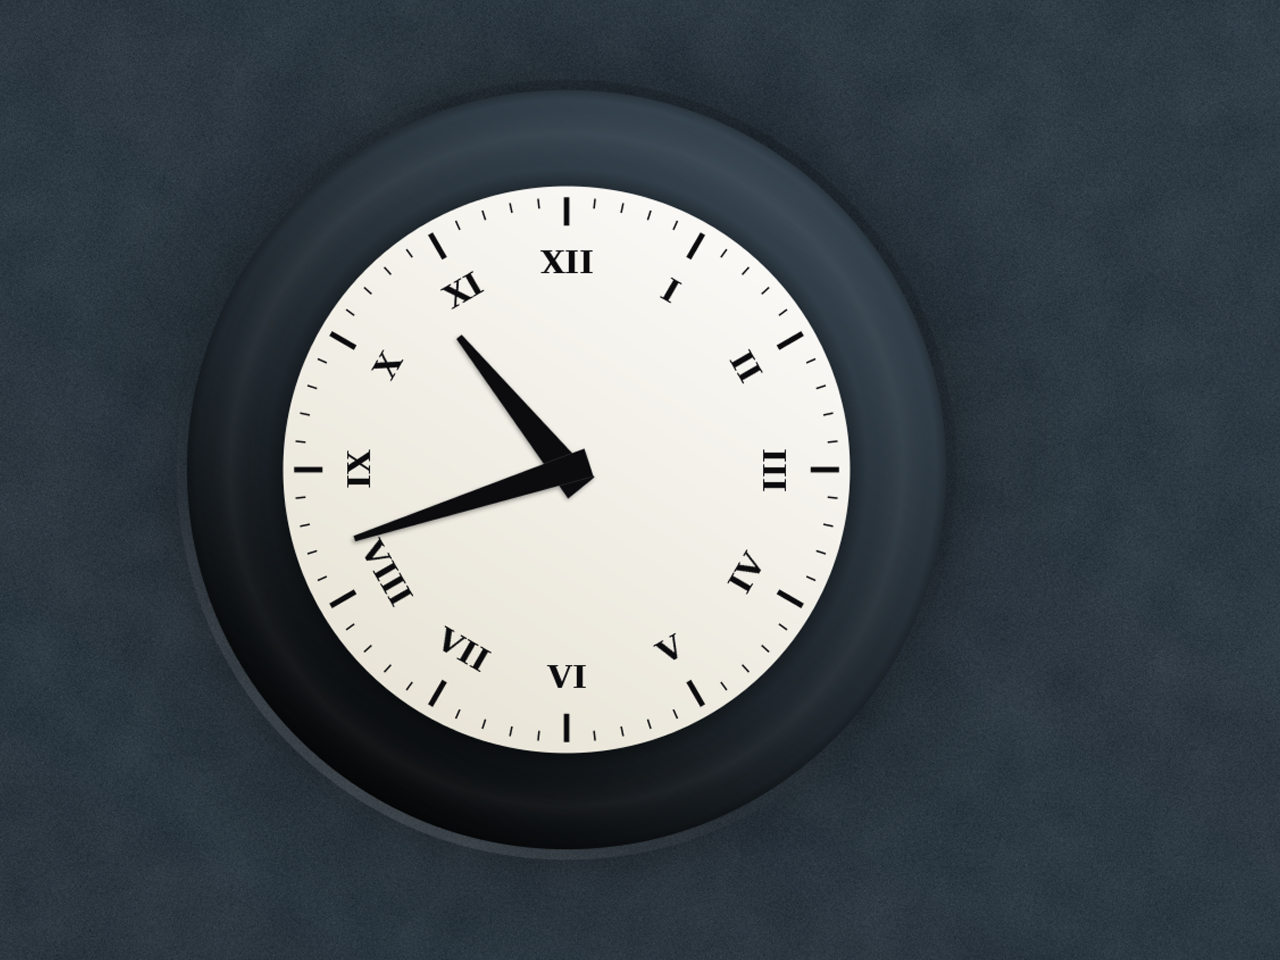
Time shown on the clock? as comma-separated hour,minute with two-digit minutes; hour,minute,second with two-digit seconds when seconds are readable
10,42
